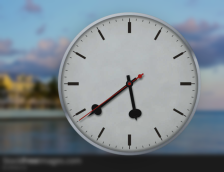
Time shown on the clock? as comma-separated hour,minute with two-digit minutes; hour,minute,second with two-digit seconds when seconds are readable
5,38,39
